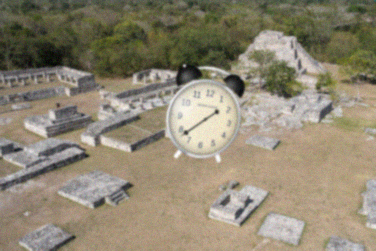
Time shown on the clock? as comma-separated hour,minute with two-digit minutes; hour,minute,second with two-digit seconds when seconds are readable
1,38
